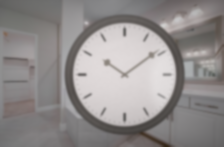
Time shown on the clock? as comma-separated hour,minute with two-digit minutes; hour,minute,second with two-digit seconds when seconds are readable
10,09
